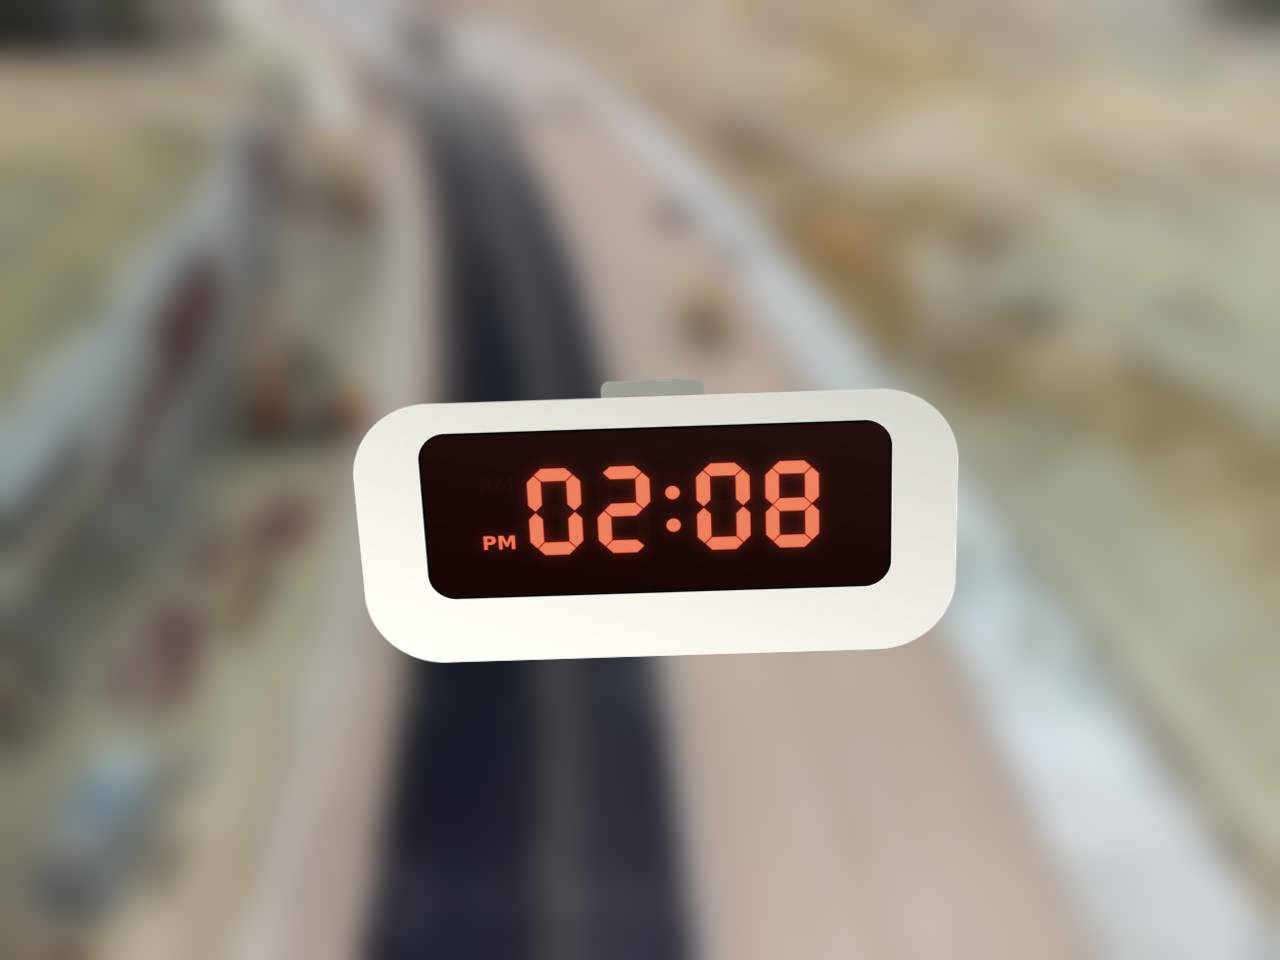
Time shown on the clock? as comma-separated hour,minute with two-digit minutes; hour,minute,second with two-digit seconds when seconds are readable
2,08
